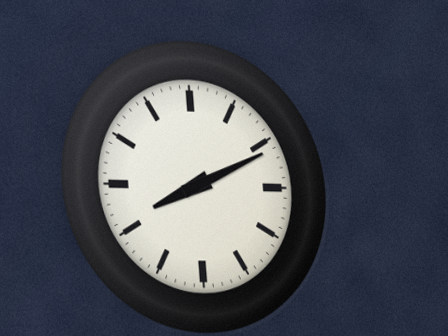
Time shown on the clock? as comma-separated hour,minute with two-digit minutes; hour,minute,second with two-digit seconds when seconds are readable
8,11
